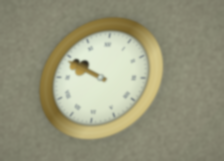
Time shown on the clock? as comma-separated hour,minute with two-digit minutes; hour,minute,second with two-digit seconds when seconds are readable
9,49
